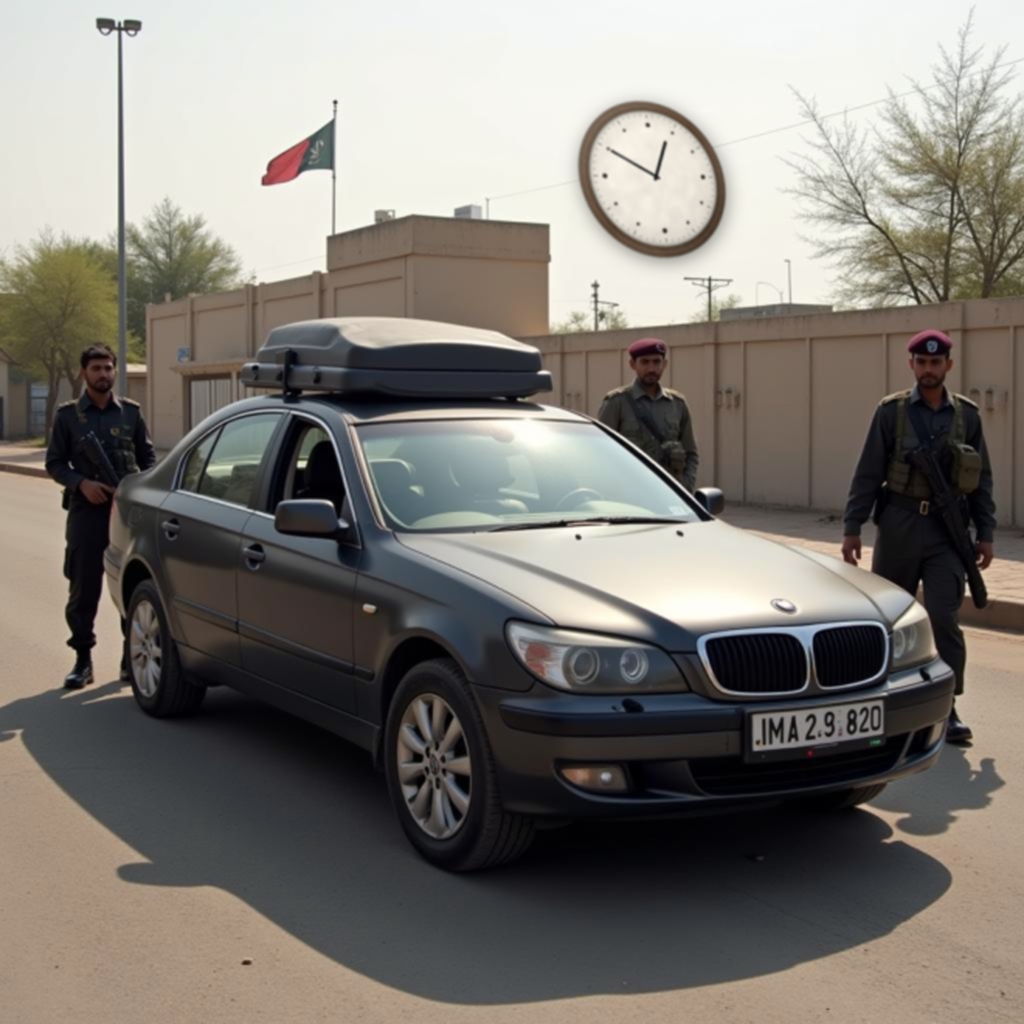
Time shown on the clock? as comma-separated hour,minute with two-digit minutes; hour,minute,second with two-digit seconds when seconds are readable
12,50
